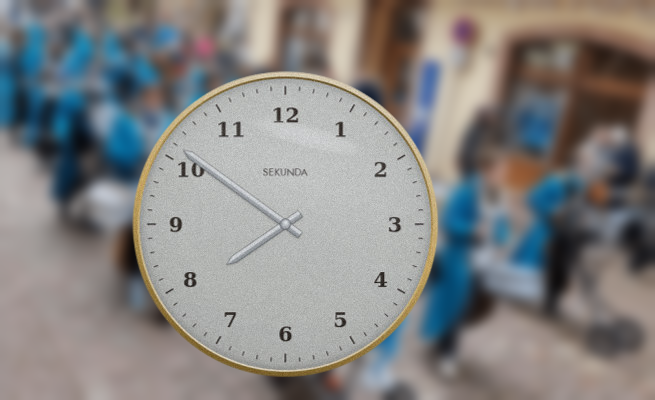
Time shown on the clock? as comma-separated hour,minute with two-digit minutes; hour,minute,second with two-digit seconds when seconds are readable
7,51
